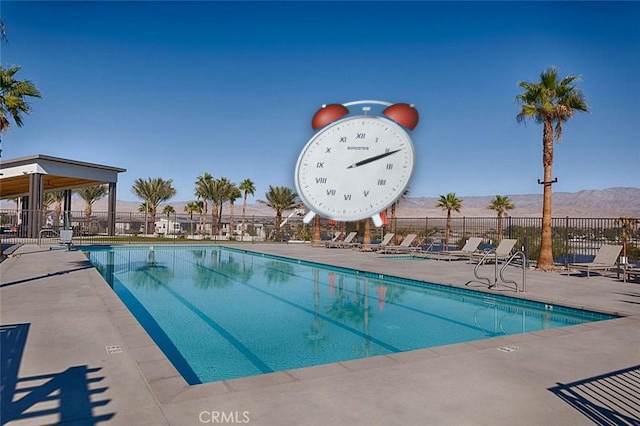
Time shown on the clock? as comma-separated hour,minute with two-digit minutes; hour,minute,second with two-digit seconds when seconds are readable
2,11
